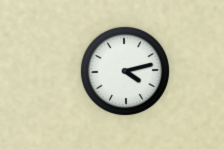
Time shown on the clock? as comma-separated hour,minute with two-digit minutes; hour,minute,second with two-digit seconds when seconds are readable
4,13
